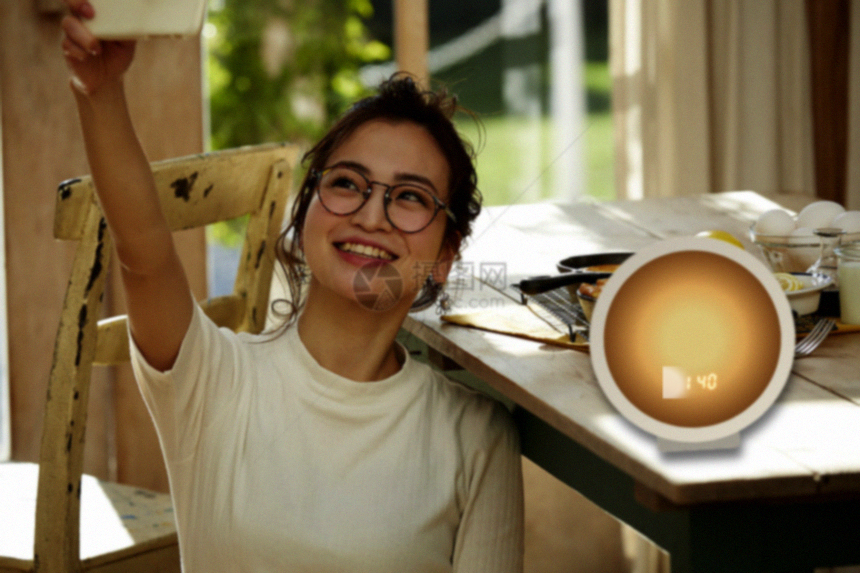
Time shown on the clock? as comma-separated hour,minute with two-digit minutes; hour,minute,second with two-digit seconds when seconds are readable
1,40
